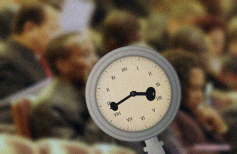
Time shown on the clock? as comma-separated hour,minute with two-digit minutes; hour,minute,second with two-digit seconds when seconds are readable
3,43
